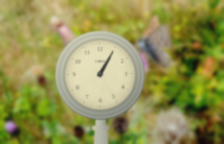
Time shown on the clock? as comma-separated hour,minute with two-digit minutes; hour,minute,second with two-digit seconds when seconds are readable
1,05
